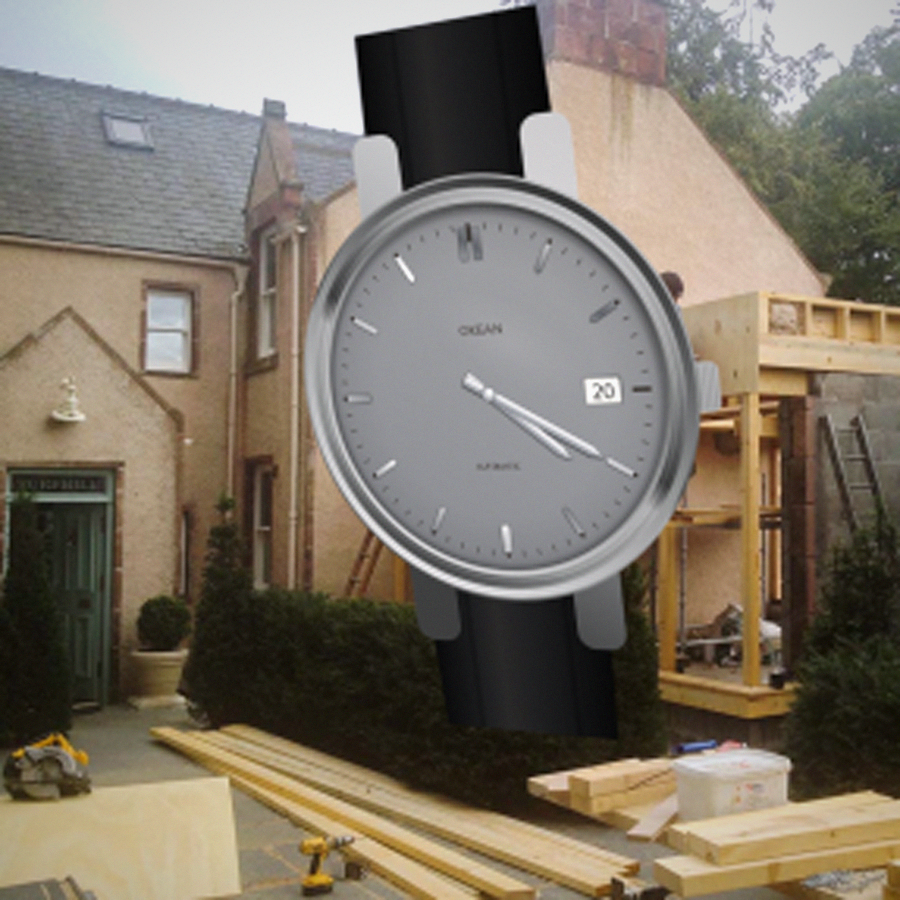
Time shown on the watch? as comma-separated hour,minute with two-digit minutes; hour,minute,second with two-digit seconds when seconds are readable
4,20
